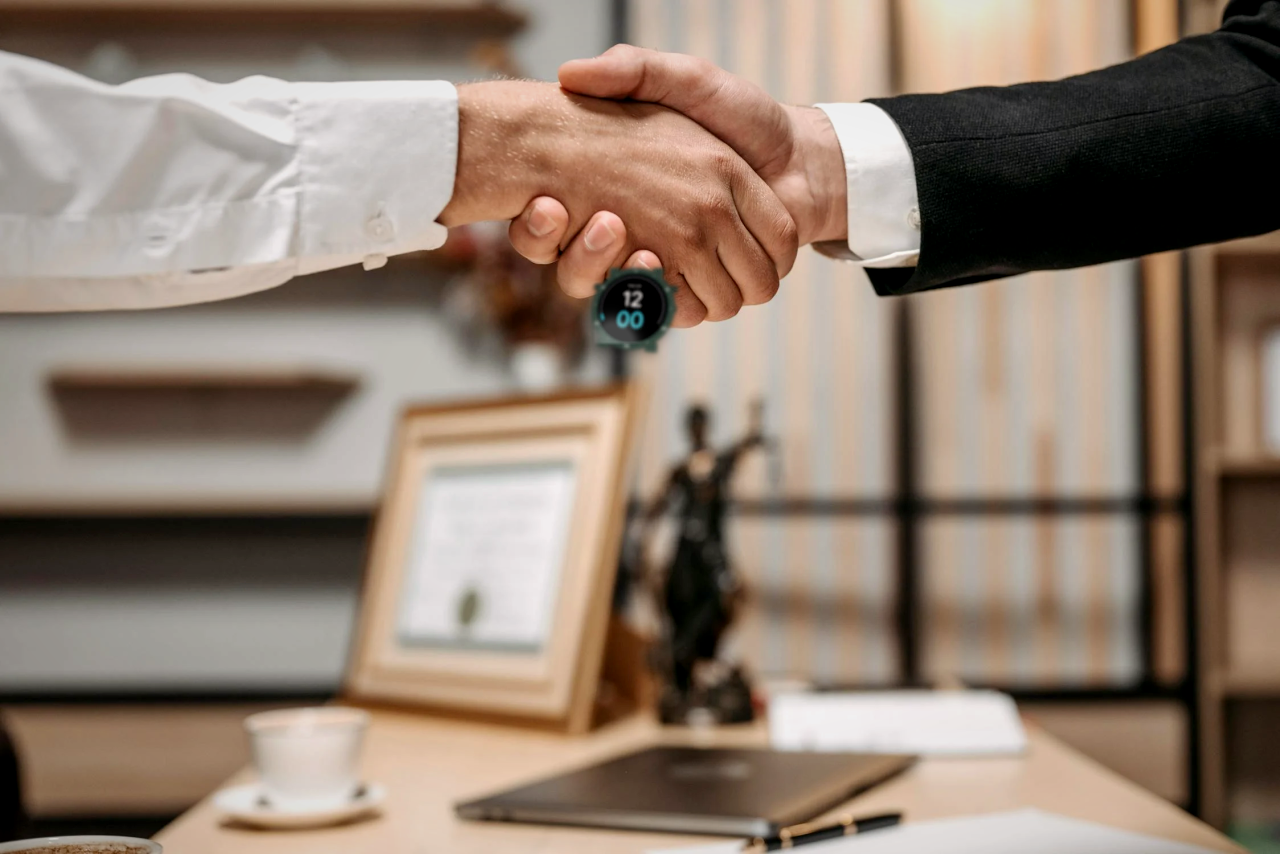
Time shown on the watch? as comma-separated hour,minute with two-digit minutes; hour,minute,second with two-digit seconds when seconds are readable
12,00
